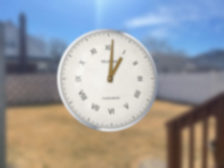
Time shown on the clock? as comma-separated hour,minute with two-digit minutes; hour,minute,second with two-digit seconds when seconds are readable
1,01
